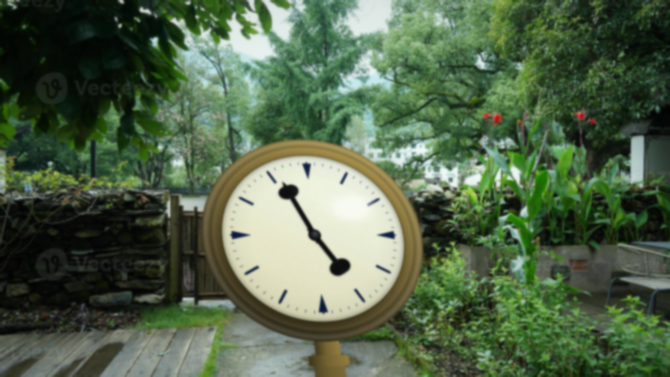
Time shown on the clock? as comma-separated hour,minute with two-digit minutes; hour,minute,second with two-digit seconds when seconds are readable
4,56
